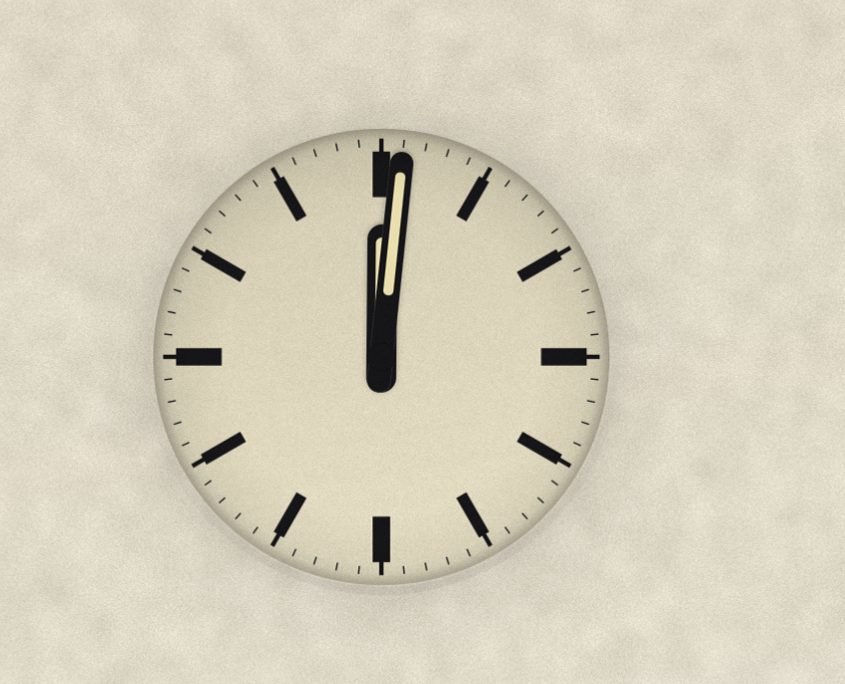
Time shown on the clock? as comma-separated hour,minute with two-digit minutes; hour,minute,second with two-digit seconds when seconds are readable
12,01
